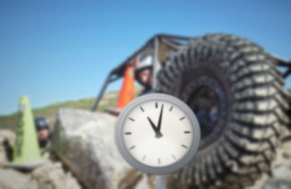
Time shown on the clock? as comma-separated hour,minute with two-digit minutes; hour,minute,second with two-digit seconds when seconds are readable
11,02
